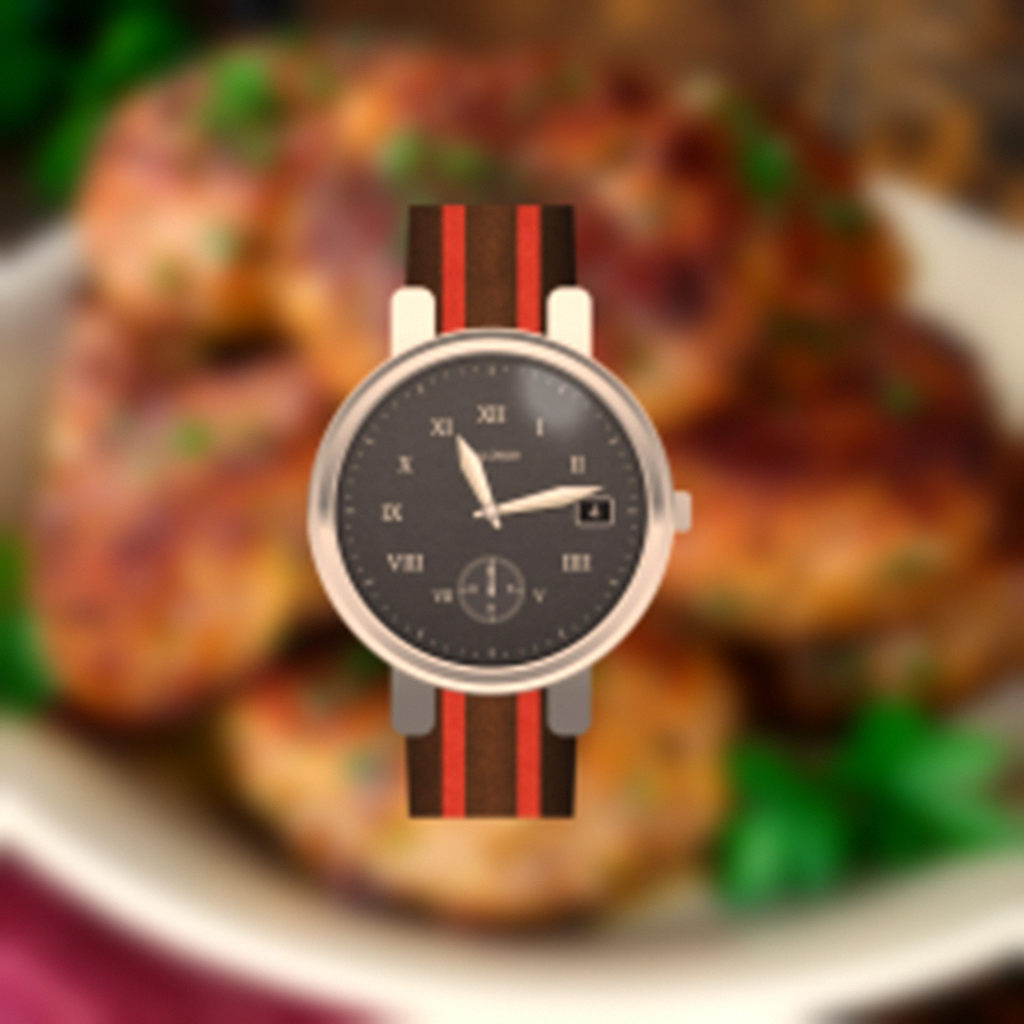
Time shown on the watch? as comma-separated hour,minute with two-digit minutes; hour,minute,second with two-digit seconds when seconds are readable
11,13
